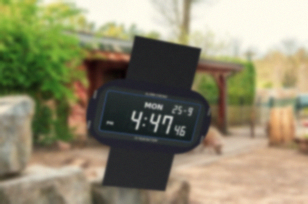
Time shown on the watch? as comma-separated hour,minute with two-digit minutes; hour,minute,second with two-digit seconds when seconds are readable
4,47
